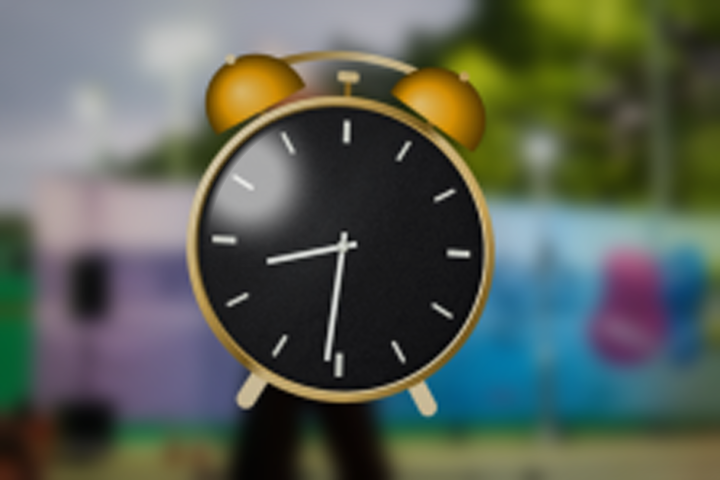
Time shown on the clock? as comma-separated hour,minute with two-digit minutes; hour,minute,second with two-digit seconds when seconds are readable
8,31
